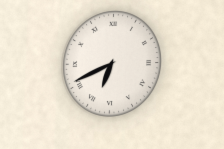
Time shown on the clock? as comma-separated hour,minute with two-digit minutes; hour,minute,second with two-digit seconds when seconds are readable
6,41
